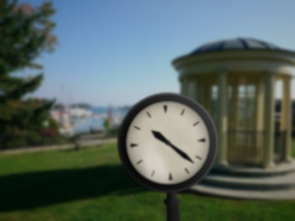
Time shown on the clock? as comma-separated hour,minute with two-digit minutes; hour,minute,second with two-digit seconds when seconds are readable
10,22
